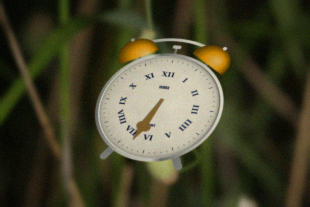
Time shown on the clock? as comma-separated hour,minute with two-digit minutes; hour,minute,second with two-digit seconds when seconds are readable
6,33
